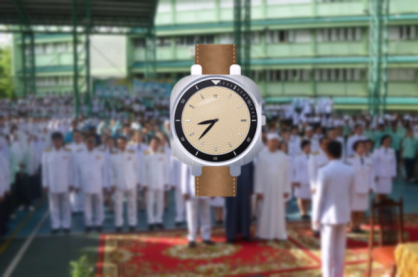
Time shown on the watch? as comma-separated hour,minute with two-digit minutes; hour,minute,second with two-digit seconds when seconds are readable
8,37
